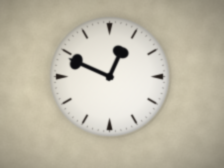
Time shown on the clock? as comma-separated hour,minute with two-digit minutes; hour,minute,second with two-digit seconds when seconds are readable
12,49
